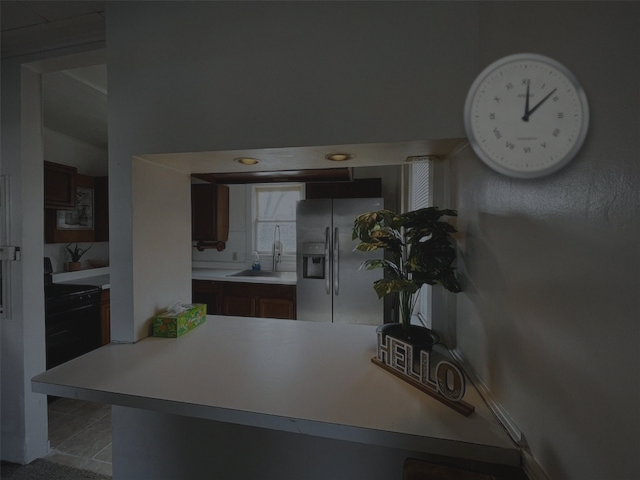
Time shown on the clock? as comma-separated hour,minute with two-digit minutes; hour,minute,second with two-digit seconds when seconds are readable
12,08
